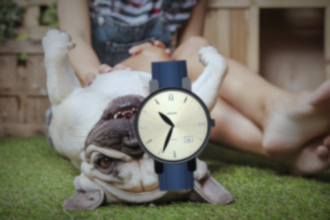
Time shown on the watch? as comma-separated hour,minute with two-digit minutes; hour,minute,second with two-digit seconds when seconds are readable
10,34
